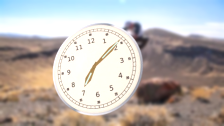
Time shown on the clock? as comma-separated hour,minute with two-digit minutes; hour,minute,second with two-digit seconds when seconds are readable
7,09
